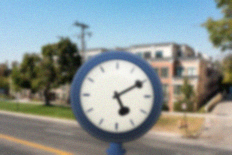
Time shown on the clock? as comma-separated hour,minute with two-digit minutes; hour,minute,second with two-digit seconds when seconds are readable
5,10
